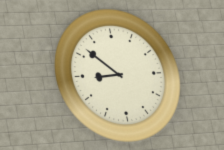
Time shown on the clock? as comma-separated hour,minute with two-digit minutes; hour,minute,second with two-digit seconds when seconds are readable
8,52
